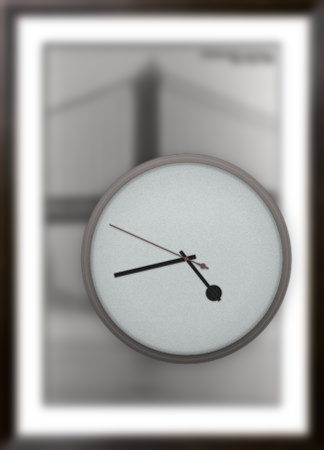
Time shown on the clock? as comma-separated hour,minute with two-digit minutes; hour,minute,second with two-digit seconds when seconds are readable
4,42,49
